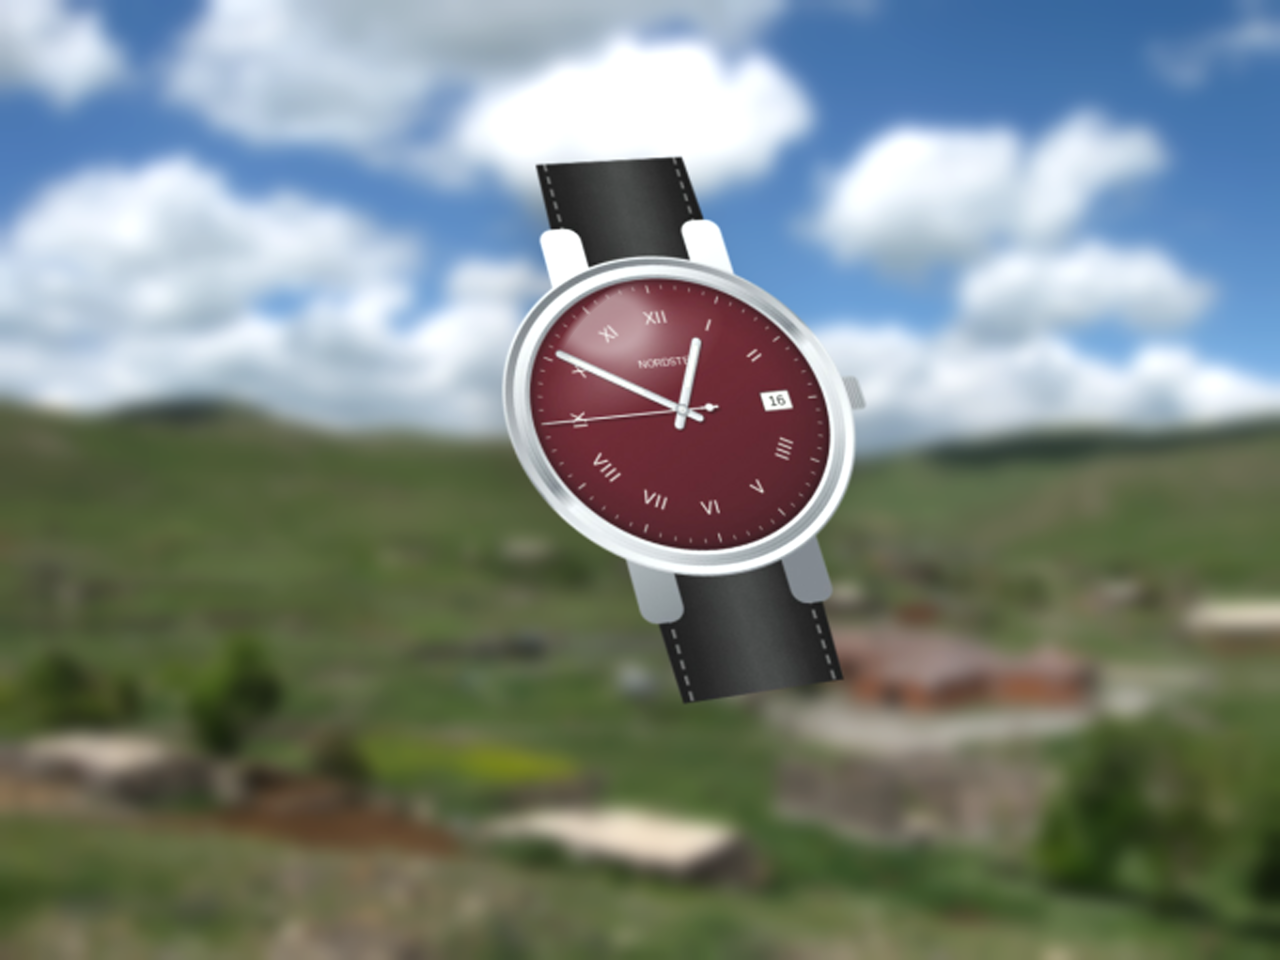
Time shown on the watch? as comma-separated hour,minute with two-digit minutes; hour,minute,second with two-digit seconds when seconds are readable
12,50,45
